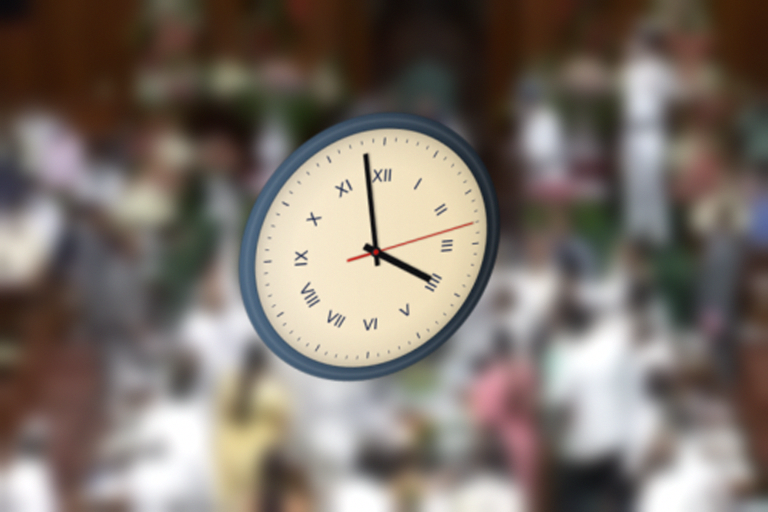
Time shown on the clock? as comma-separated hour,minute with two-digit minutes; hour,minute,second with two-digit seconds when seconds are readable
3,58,13
